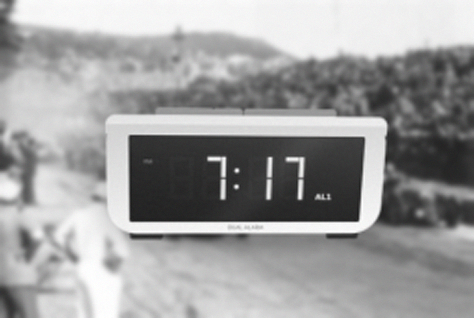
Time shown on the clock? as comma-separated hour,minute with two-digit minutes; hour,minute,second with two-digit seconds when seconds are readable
7,17
